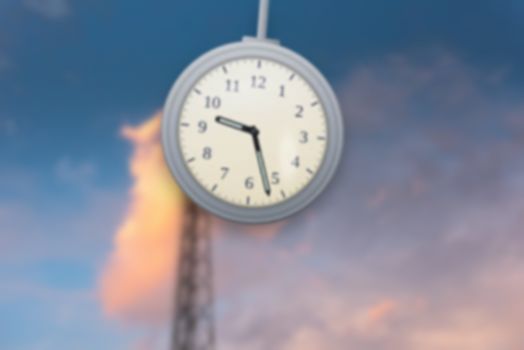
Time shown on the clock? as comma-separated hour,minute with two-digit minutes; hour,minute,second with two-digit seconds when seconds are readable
9,27
